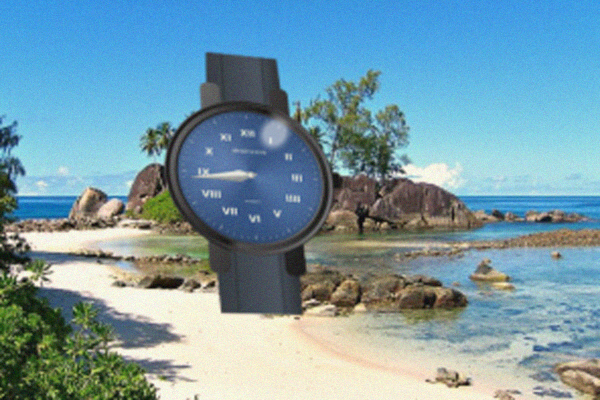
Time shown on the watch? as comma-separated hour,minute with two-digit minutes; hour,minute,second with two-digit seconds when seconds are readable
8,44
